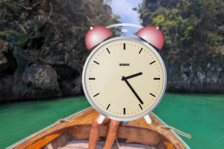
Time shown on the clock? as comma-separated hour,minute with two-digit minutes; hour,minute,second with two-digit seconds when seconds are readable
2,24
